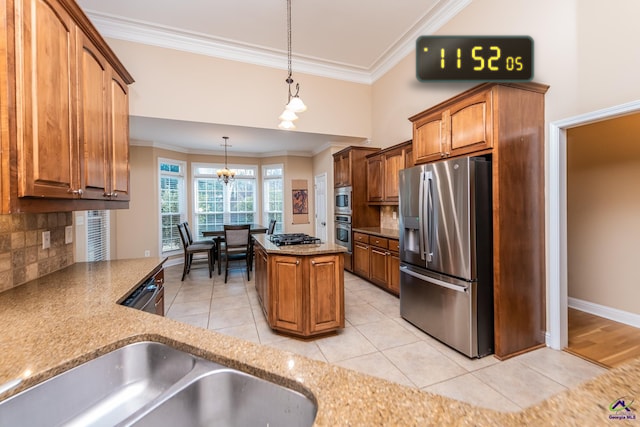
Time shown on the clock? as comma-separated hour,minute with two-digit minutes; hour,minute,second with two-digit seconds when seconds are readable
11,52,05
